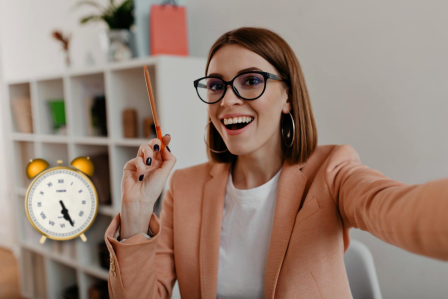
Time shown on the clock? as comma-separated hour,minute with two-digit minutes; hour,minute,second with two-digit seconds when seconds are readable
5,26
